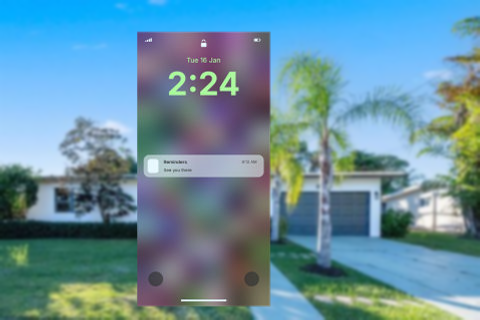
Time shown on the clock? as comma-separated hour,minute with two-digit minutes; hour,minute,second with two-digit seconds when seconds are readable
2,24
